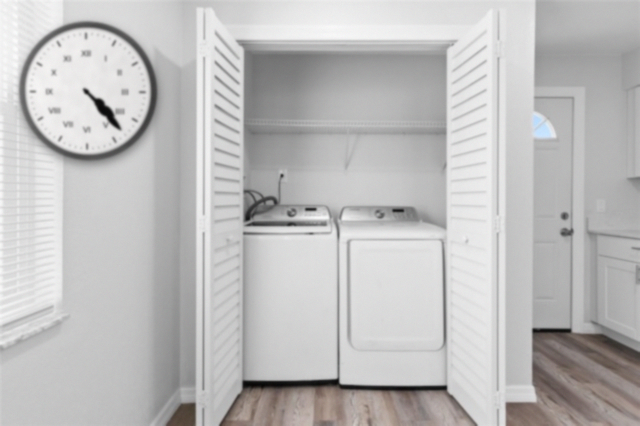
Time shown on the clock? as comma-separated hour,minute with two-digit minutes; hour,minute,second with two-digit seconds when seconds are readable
4,23
